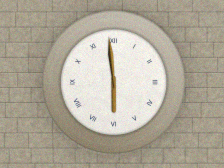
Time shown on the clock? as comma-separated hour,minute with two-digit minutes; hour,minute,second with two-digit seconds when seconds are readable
5,59
